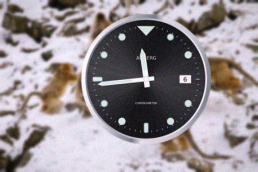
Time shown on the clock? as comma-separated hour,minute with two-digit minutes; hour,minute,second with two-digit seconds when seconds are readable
11,44
